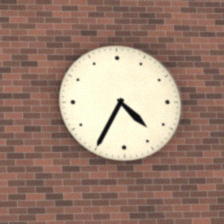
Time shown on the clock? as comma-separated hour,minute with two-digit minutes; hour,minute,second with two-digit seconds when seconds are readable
4,35
